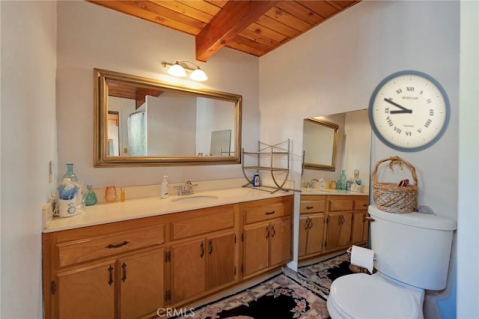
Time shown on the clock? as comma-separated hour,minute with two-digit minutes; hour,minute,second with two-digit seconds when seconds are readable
8,49
